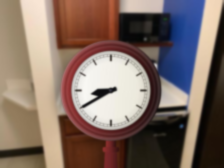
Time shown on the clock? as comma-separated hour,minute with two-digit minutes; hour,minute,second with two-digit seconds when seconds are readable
8,40
